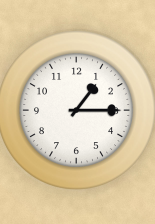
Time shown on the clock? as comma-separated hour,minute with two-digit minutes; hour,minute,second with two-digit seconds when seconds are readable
1,15
